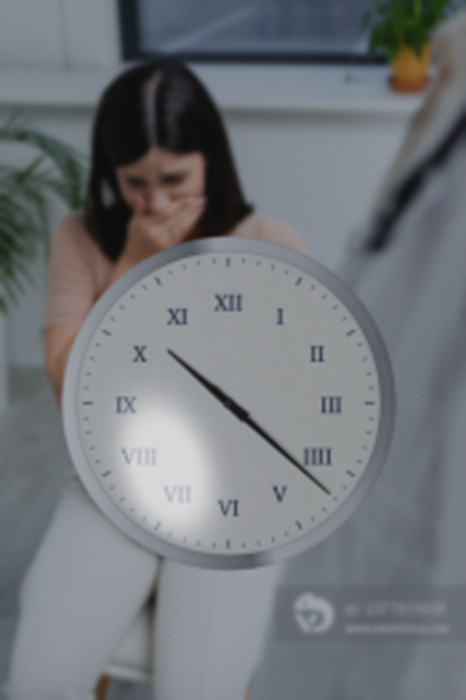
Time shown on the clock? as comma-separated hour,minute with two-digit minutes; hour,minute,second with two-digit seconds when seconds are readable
10,22
